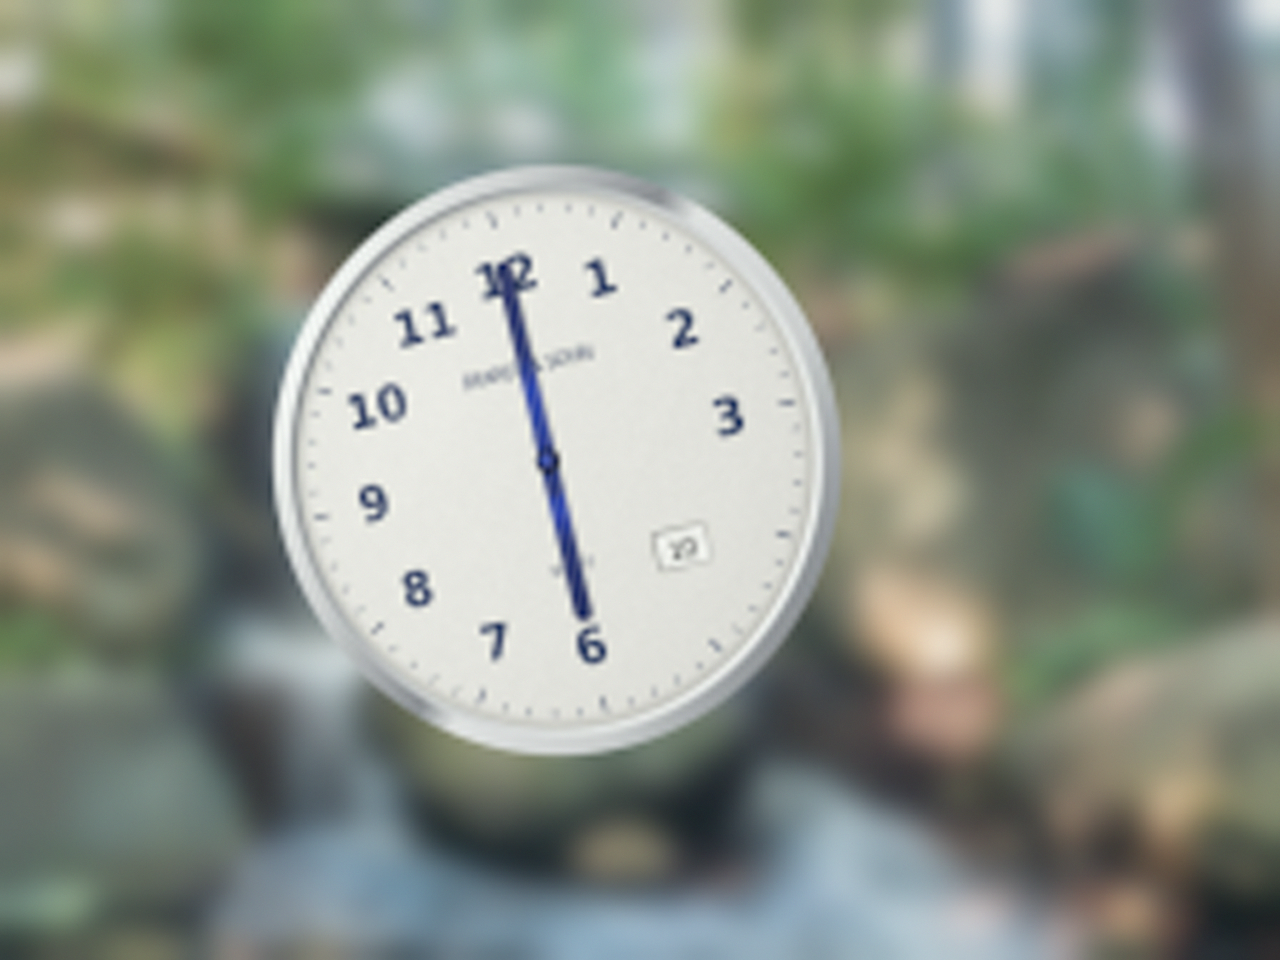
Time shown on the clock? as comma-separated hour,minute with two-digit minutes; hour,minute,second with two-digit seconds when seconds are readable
6,00
